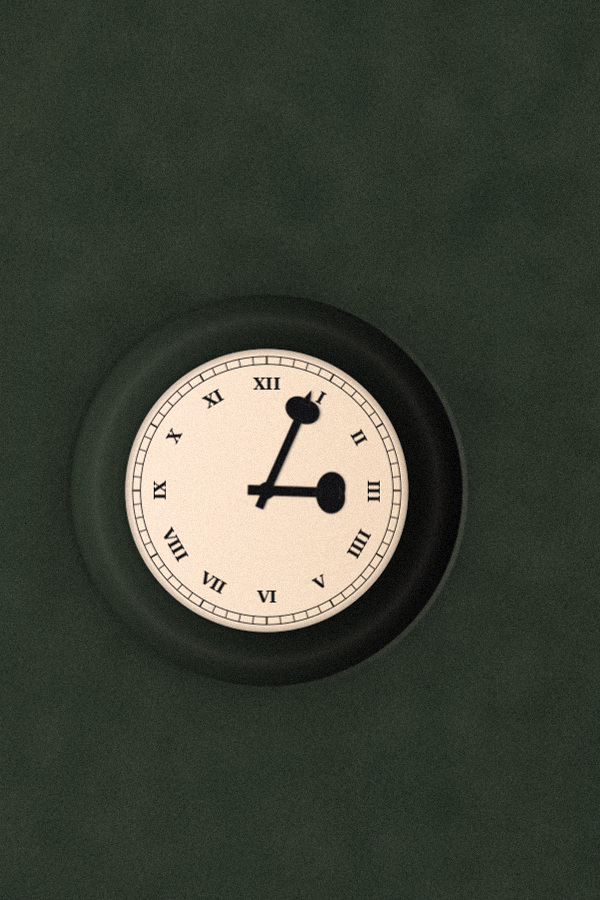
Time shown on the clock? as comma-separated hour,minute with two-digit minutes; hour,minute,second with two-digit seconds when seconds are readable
3,04
